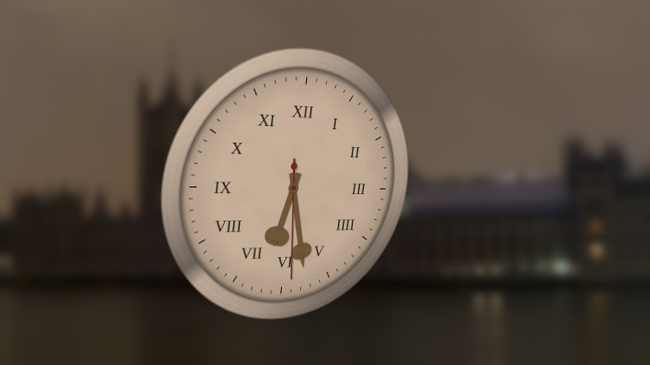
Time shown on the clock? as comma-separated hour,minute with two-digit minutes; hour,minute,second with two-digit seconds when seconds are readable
6,27,29
